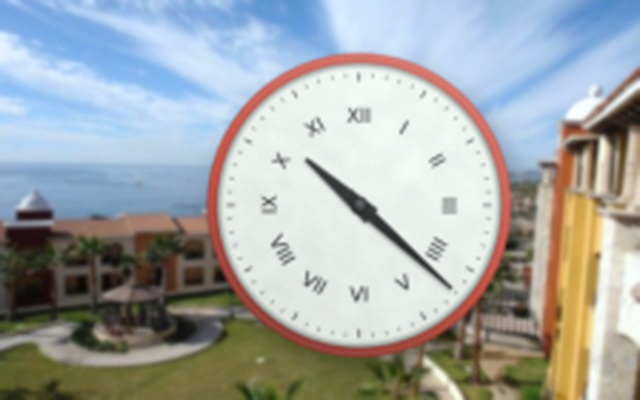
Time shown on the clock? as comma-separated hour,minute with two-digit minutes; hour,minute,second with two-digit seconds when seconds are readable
10,22
